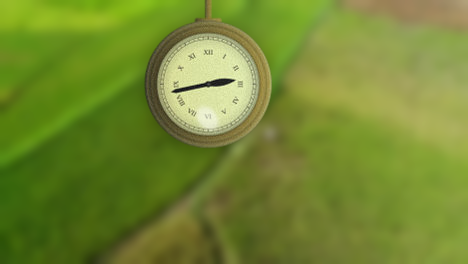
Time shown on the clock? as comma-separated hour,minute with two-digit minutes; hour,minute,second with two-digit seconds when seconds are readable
2,43
